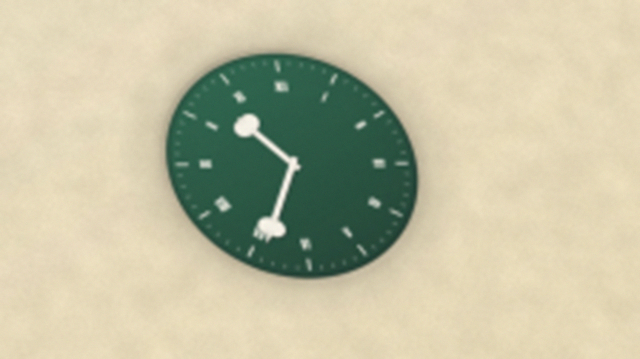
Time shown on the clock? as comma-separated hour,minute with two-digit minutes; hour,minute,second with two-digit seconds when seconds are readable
10,34
